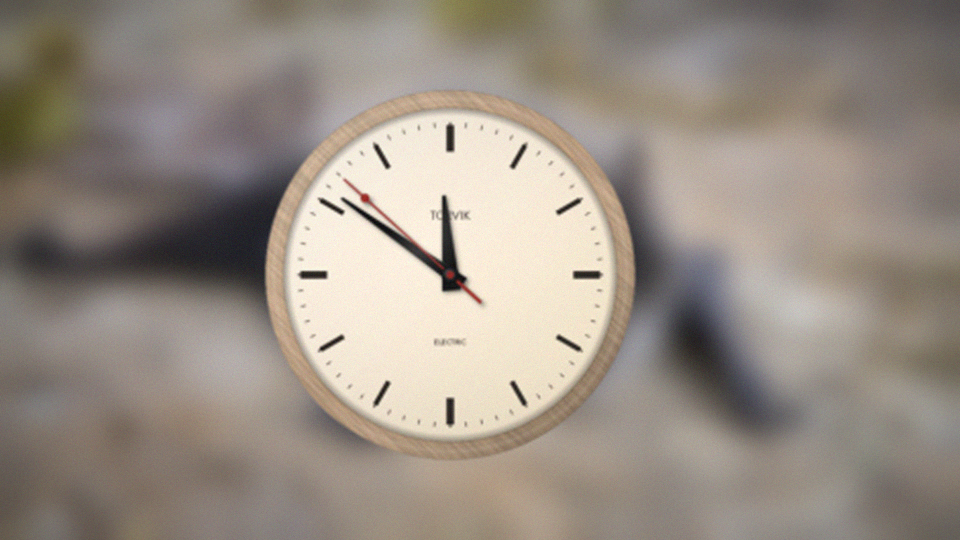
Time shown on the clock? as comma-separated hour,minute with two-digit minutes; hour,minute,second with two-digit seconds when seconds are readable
11,50,52
